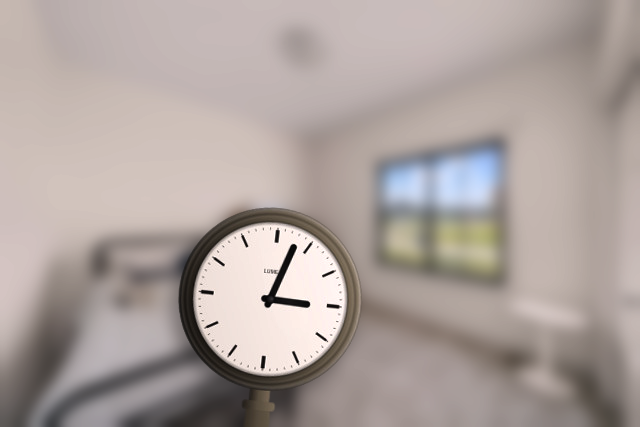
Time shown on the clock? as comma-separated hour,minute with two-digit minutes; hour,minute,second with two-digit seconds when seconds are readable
3,03
